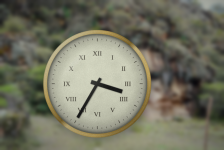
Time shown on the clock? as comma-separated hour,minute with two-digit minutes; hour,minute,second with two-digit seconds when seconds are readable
3,35
